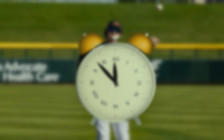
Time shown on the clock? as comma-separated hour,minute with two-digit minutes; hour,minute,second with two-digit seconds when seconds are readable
11,53
